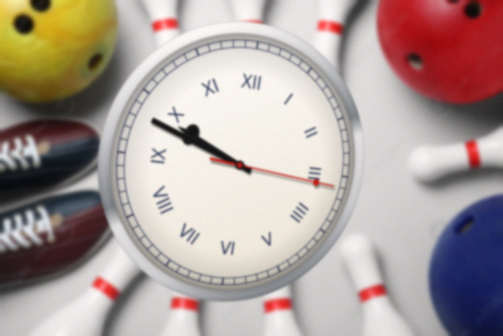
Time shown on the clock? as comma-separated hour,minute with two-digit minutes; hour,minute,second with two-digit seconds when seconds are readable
9,48,16
